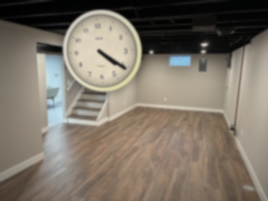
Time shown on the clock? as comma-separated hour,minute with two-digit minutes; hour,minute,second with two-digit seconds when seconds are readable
4,21
